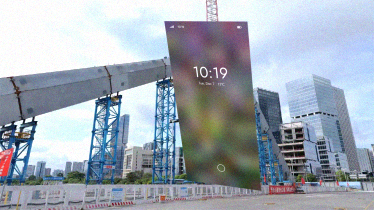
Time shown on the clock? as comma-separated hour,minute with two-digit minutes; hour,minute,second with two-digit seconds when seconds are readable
10,19
